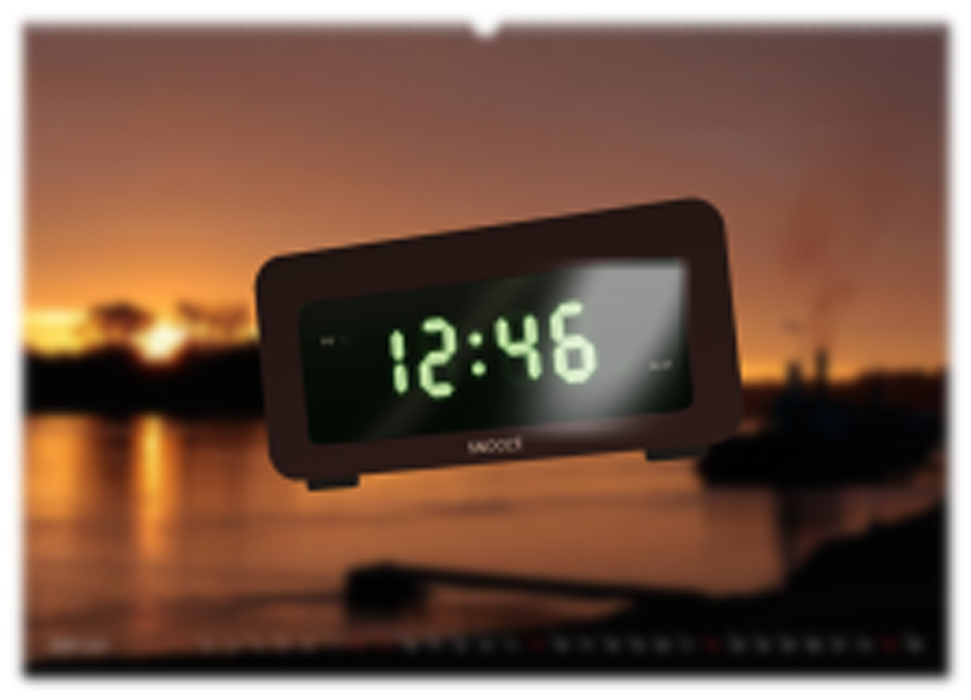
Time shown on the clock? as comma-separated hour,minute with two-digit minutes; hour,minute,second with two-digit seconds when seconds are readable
12,46
